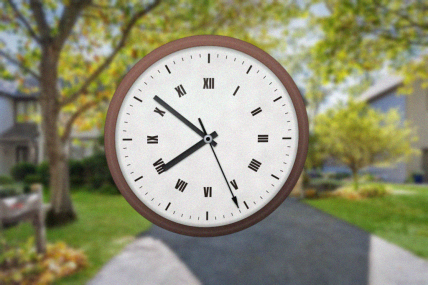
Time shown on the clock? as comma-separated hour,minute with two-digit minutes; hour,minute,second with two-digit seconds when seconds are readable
7,51,26
